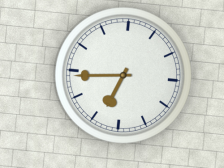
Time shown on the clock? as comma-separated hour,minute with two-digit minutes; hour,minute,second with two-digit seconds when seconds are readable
6,44
